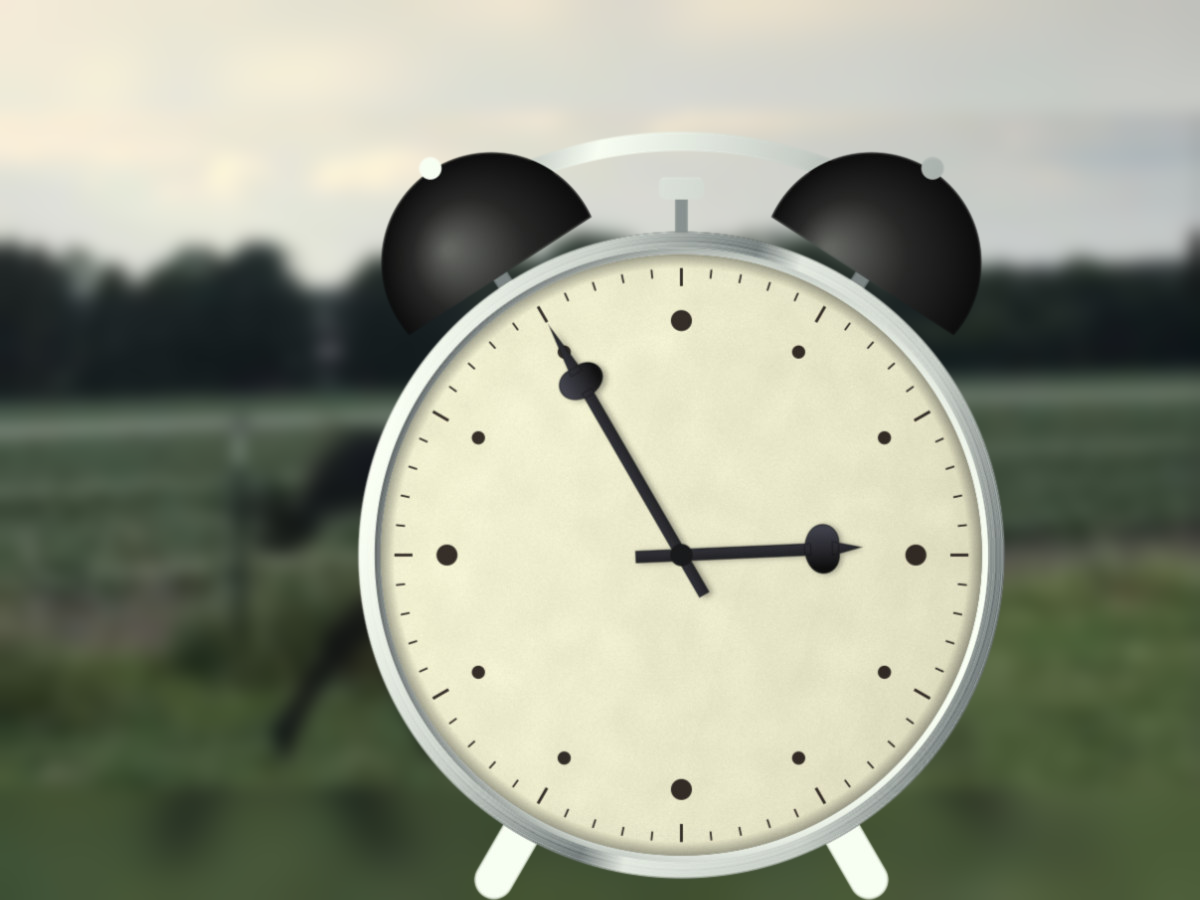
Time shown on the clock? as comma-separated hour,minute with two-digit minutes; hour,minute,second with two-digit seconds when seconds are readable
2,55
